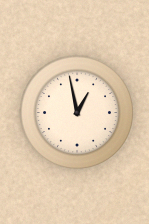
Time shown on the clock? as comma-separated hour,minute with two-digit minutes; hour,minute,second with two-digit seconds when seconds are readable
12,58
